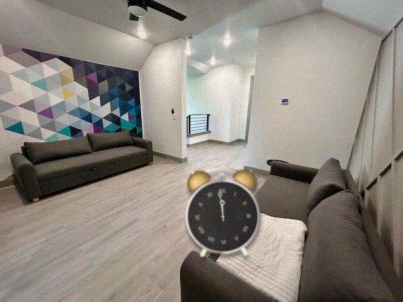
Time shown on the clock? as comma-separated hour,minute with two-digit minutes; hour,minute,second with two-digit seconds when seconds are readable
11,59
